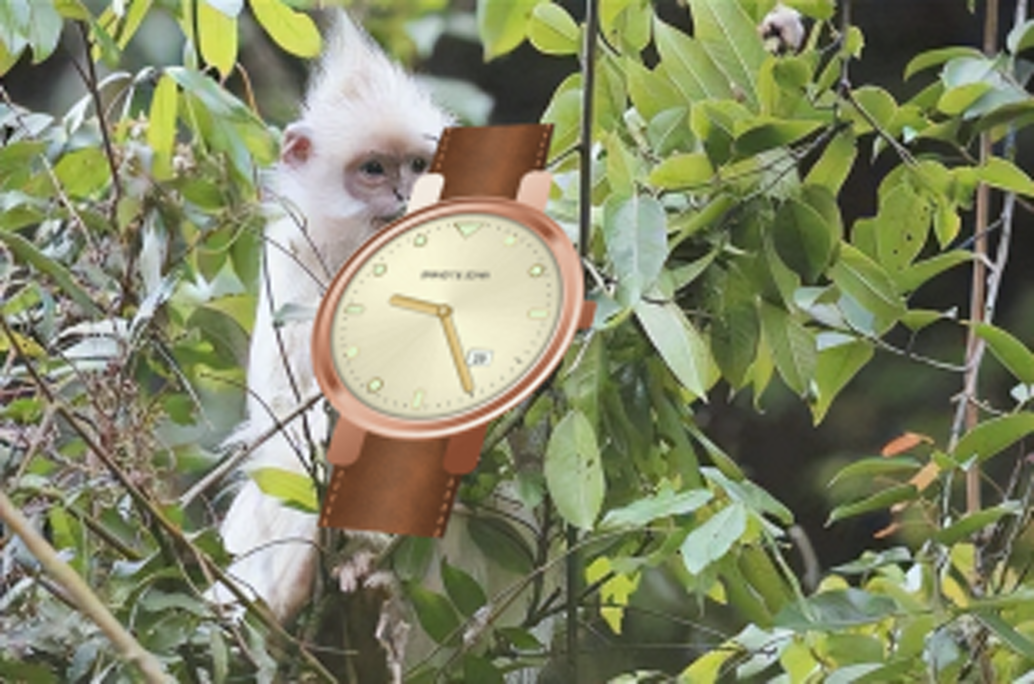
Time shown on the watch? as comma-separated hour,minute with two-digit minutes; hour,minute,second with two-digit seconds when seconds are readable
9,25
